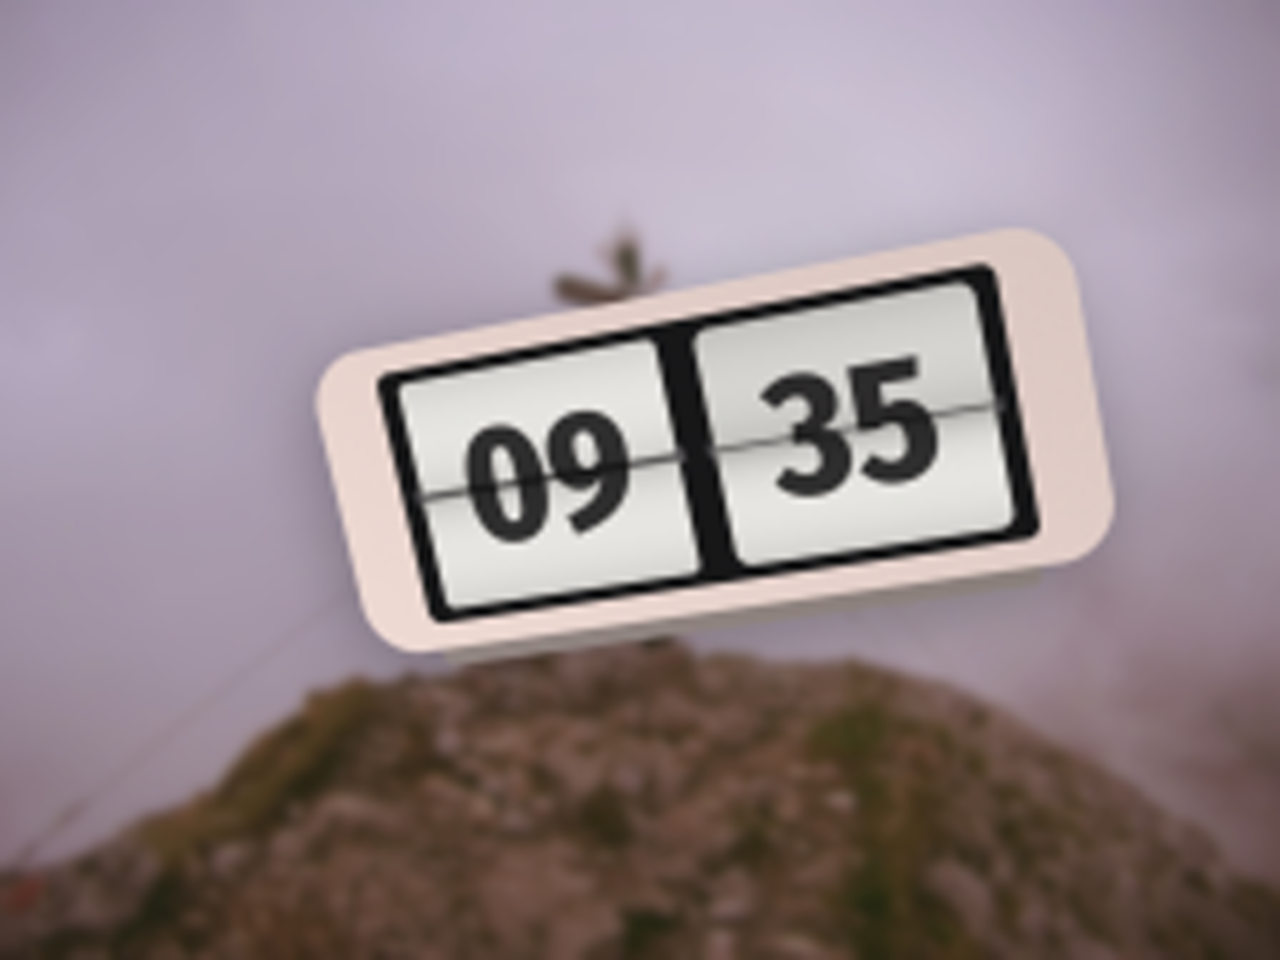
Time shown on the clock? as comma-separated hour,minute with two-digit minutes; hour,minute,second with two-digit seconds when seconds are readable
9,35
